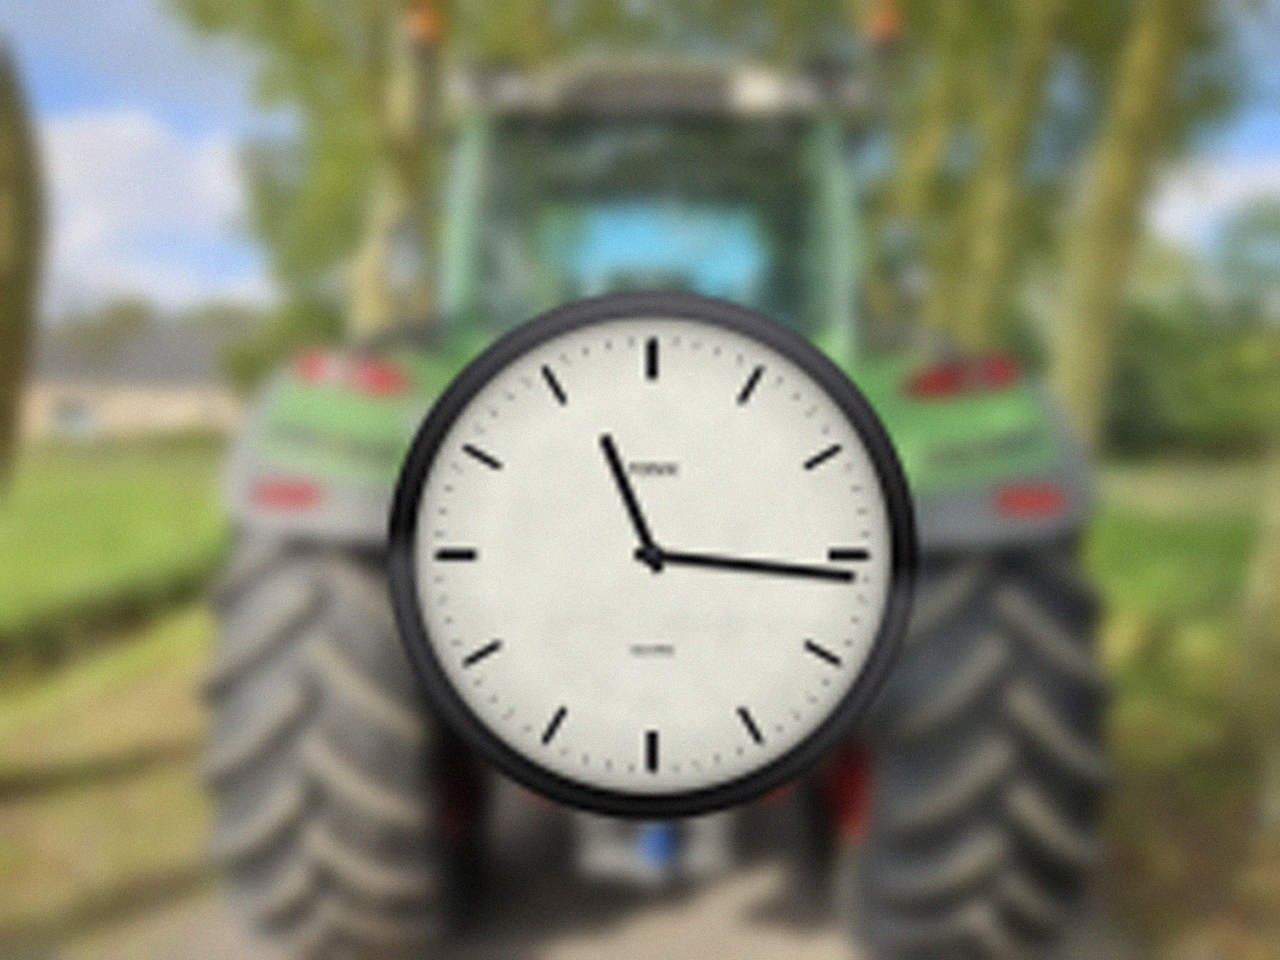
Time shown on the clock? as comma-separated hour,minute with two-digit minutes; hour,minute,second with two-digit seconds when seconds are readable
11,16
